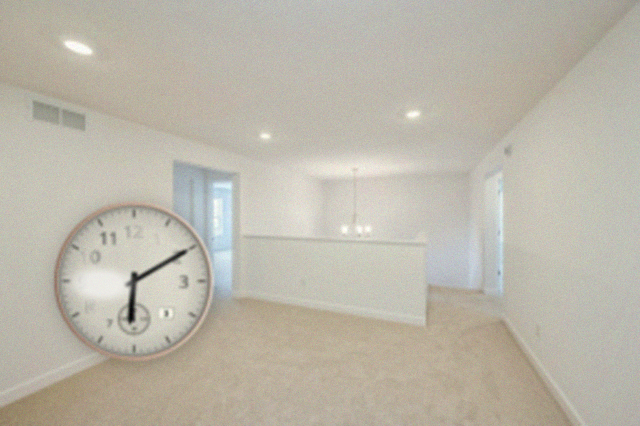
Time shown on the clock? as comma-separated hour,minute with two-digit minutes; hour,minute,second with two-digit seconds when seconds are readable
6,10
